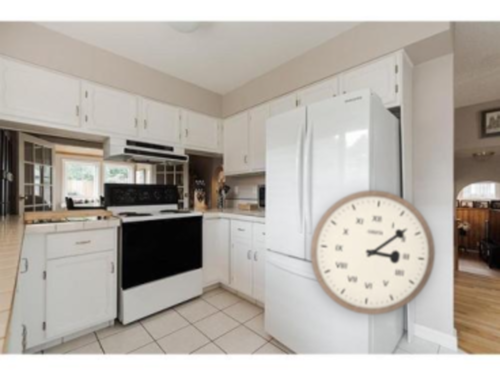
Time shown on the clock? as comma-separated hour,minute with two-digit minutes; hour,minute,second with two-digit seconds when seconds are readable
3,08
